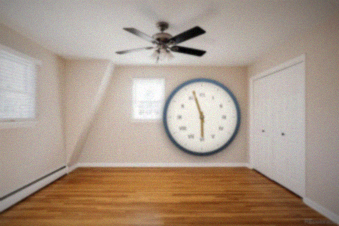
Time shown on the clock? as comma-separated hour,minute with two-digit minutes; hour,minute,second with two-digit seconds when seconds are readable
5,57
